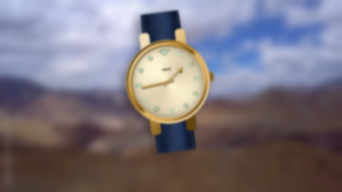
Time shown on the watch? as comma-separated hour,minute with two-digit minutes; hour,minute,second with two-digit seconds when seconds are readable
1,44
